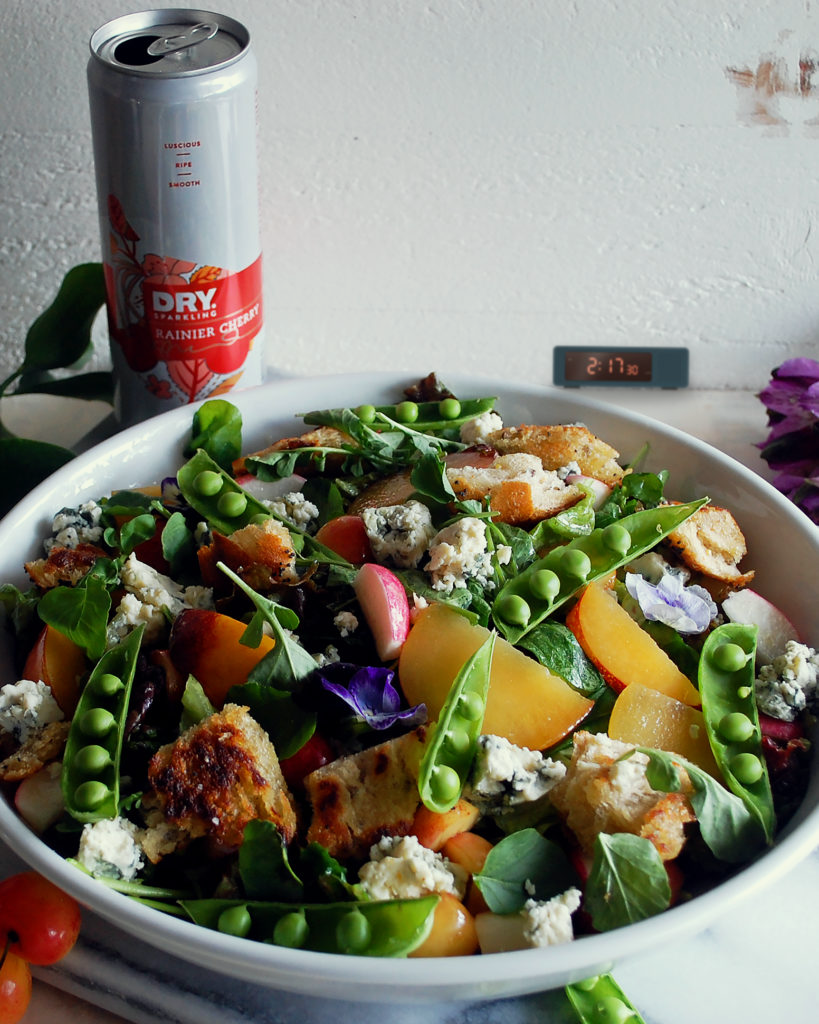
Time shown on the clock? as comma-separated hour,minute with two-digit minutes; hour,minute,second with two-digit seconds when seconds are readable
2,17
